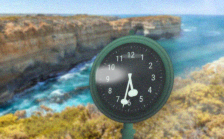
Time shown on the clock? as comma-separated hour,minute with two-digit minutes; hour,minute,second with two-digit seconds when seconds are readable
5,32
